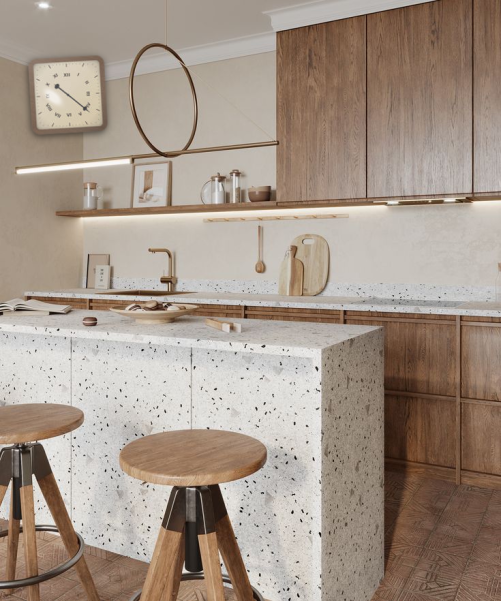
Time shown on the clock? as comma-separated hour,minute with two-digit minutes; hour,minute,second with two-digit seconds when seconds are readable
10,22
